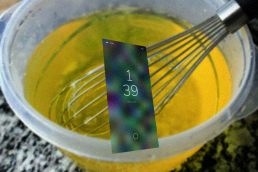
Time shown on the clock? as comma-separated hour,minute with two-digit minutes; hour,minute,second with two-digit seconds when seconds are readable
1,39
